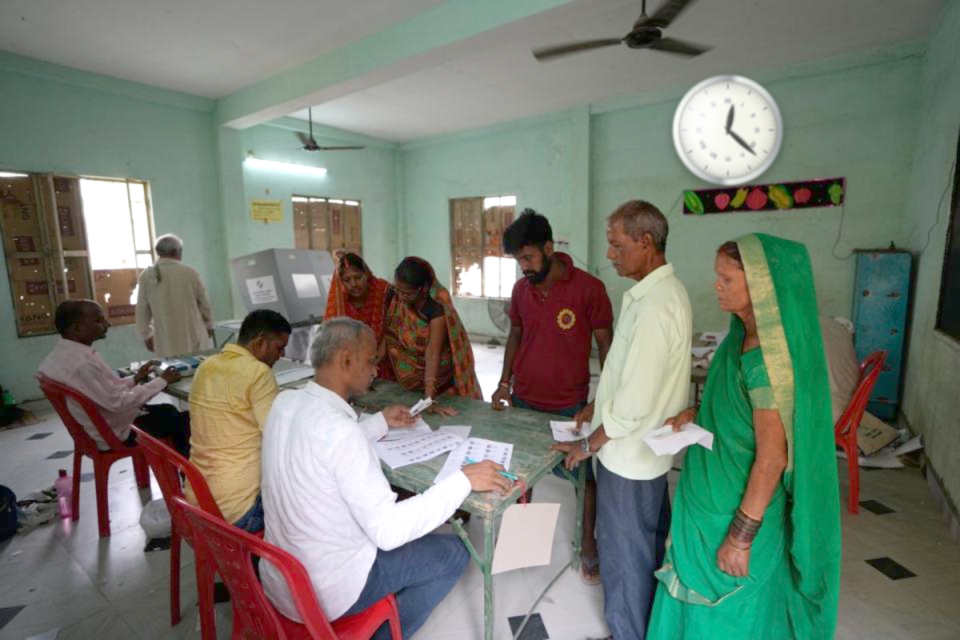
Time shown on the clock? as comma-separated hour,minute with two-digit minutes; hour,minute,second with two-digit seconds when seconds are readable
12,22
